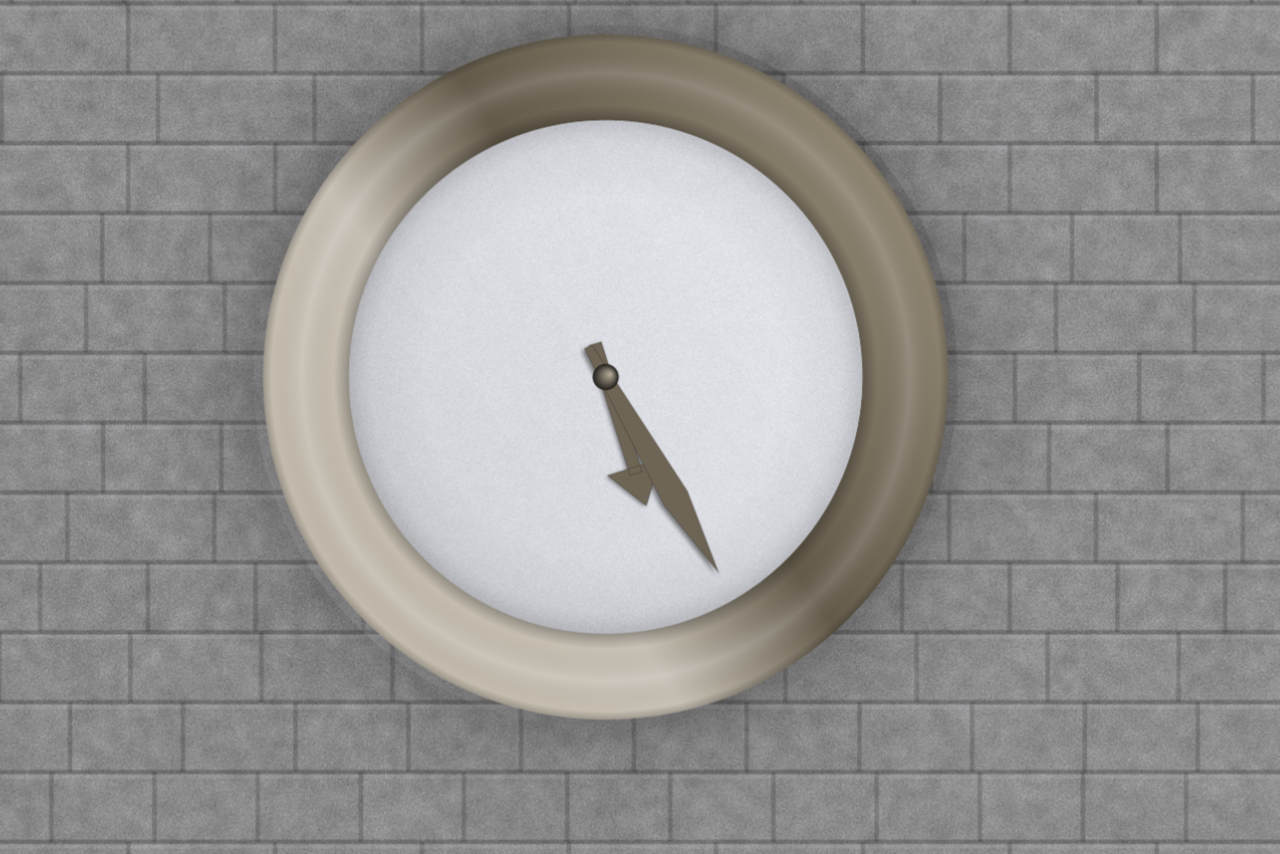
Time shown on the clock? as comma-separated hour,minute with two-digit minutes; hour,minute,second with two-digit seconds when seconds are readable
5,25
